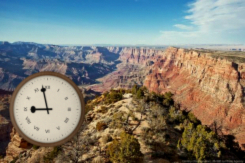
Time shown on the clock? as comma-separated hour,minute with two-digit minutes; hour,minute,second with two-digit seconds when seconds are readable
8,58
